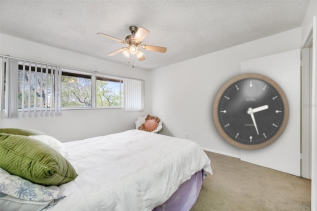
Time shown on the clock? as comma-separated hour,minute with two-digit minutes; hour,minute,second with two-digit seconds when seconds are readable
2,27
